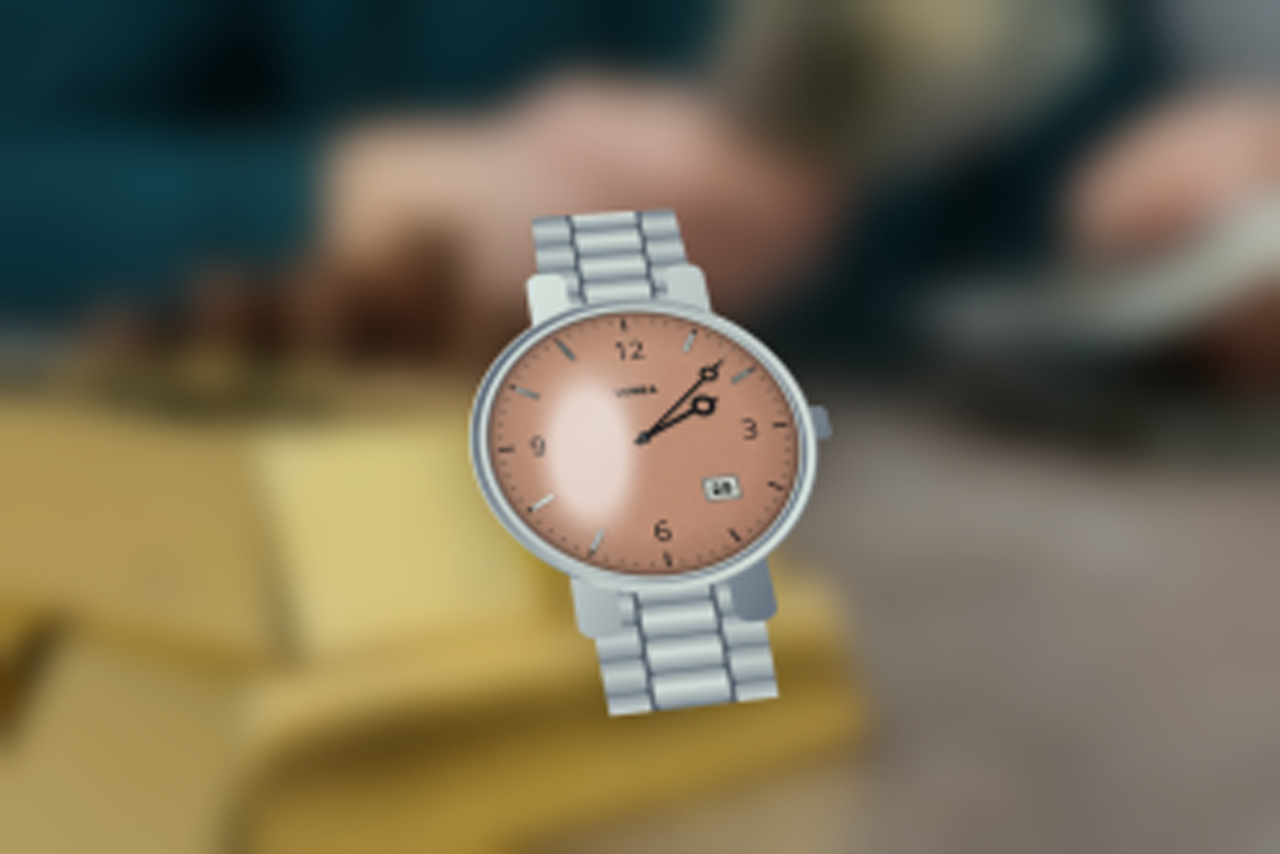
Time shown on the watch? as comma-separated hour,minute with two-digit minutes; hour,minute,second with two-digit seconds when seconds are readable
2,08
